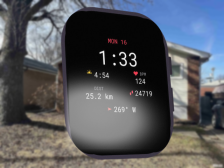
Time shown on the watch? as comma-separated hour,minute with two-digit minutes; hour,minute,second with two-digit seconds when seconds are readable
1,33
